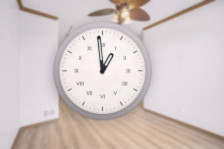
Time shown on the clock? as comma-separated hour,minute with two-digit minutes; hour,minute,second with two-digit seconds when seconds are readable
12,59
